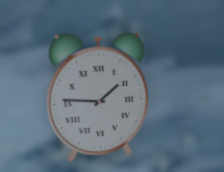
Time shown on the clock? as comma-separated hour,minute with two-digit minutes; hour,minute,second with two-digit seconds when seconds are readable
1,46
